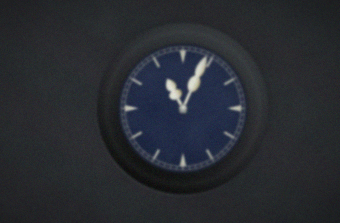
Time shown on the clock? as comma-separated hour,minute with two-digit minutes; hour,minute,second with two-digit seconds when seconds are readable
11,04
